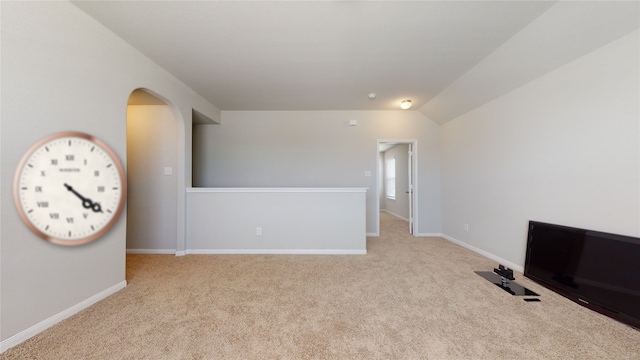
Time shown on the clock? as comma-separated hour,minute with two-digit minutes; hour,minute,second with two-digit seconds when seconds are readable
4,21
